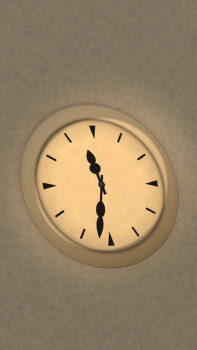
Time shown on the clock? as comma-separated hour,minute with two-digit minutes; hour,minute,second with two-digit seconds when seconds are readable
11,32
